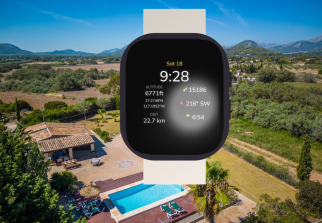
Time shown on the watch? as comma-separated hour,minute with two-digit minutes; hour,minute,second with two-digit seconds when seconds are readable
9,28
